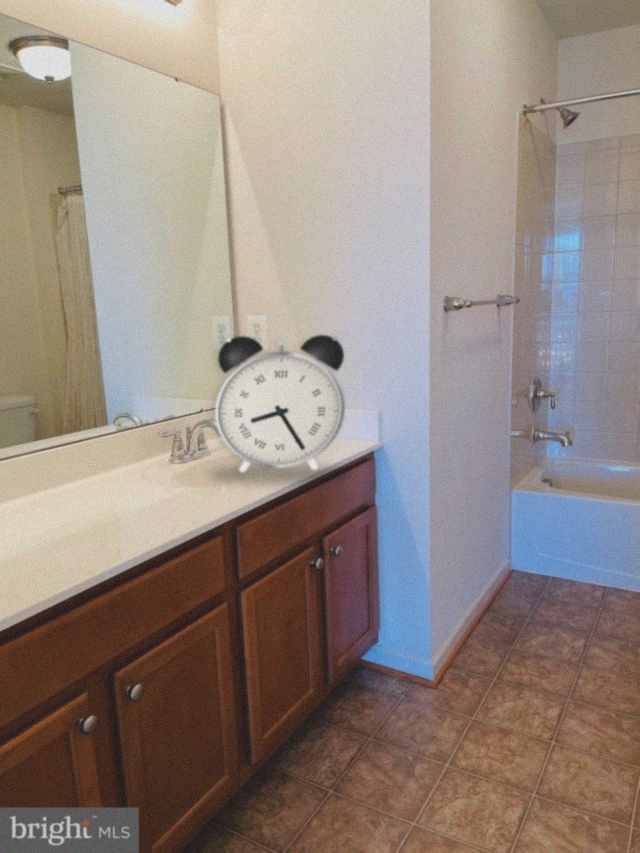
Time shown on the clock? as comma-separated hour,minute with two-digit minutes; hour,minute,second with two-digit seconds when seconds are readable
8,25
